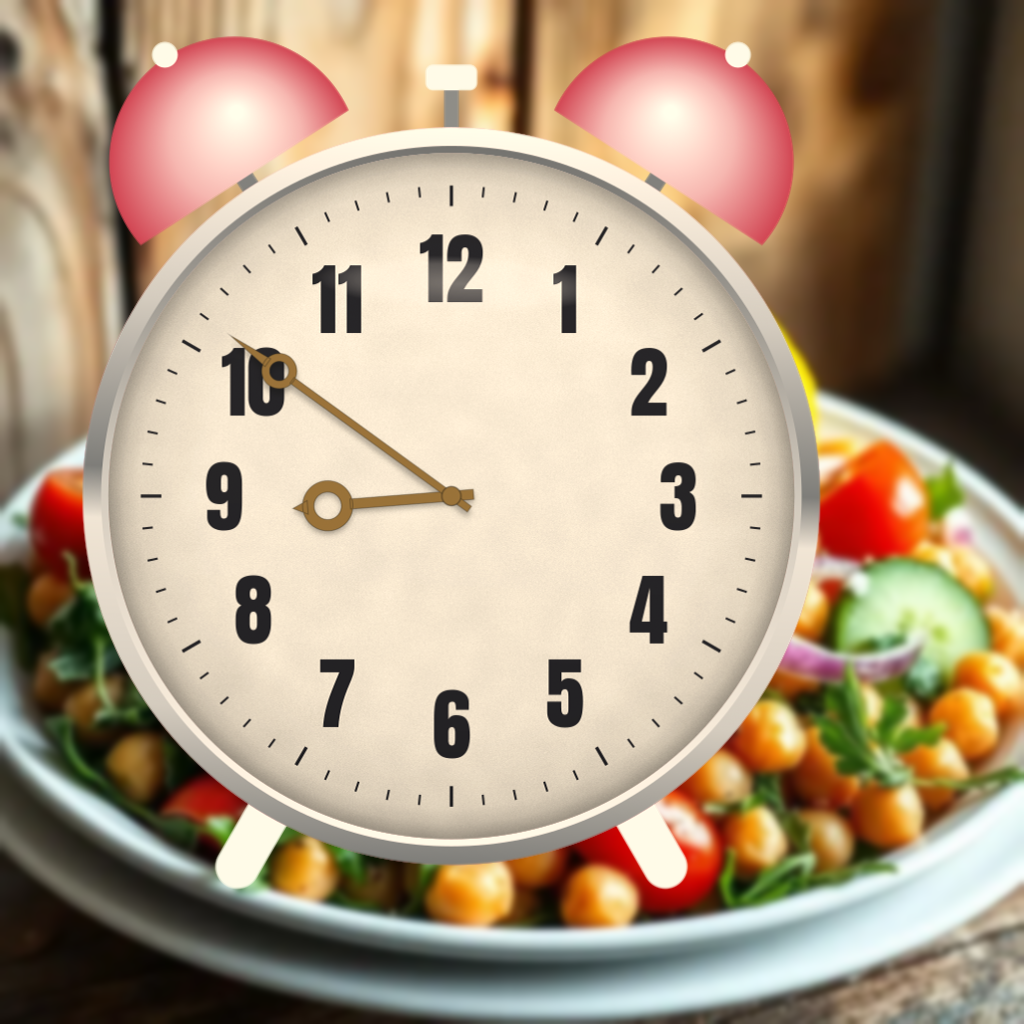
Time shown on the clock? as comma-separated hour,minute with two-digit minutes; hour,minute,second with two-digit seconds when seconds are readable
8,51
